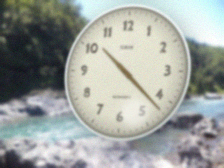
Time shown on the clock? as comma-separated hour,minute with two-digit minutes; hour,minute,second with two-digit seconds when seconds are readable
10,22
